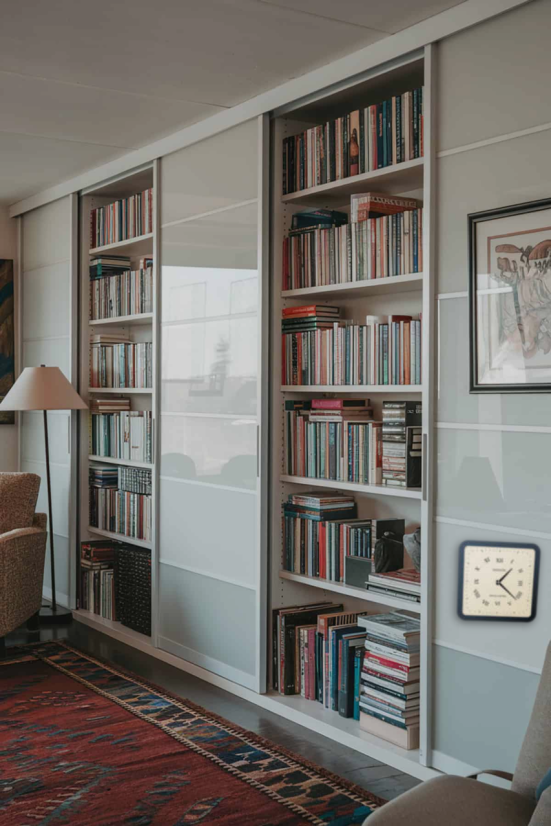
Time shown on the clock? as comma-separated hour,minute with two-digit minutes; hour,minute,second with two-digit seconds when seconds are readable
1,22
